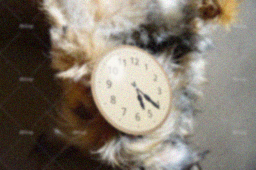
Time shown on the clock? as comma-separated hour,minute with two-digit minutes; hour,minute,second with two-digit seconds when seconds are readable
5,21
